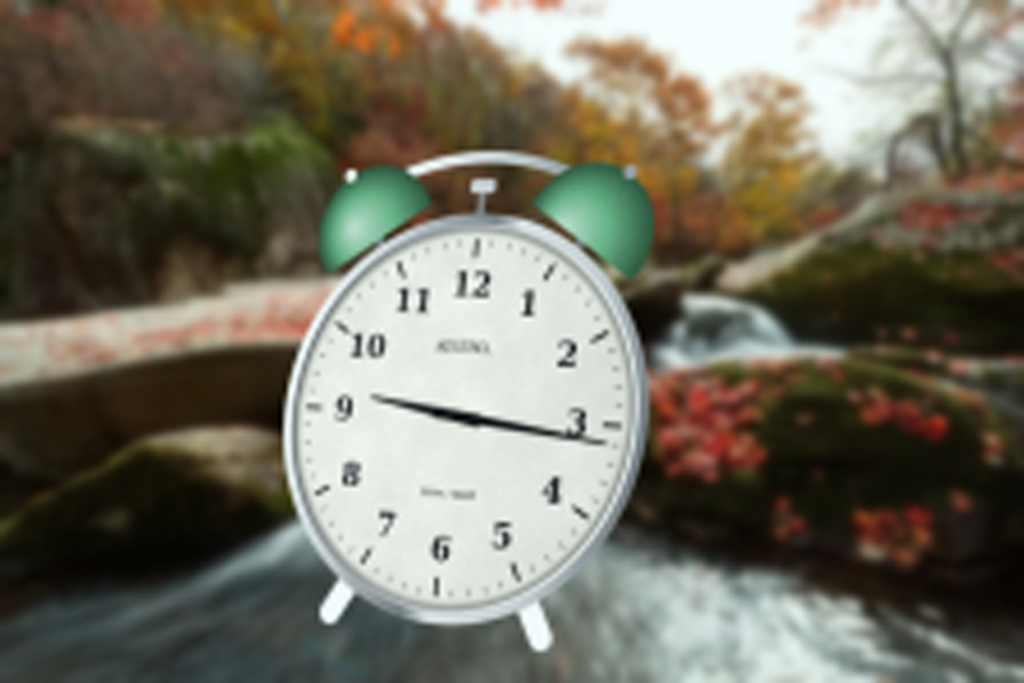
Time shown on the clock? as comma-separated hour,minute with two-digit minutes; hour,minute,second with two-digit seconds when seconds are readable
9,16
